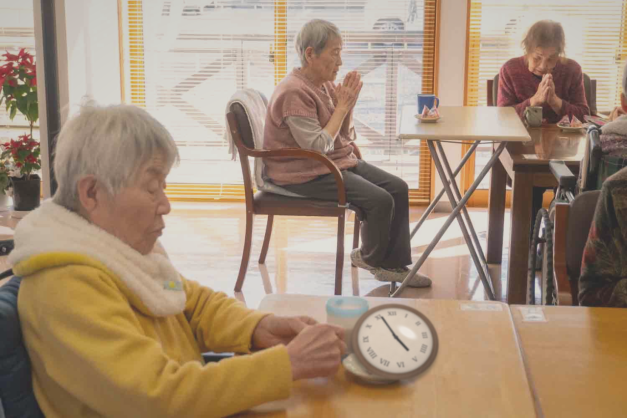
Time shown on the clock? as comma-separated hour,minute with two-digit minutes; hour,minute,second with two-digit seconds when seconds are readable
4,56
